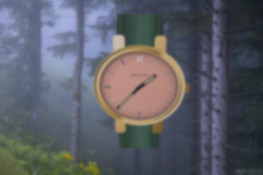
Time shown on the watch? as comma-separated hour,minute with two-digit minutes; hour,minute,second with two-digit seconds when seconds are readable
1,37
